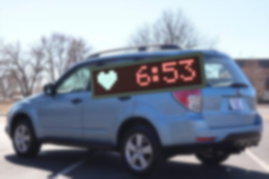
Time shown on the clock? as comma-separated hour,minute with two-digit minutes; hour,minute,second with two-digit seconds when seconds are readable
6,53
